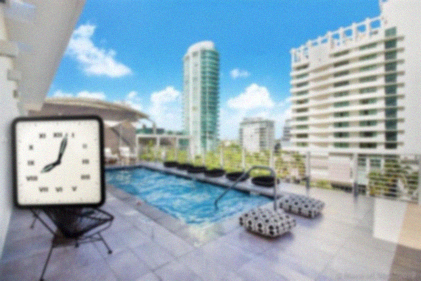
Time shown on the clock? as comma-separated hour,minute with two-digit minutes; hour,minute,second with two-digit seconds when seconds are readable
8,03
